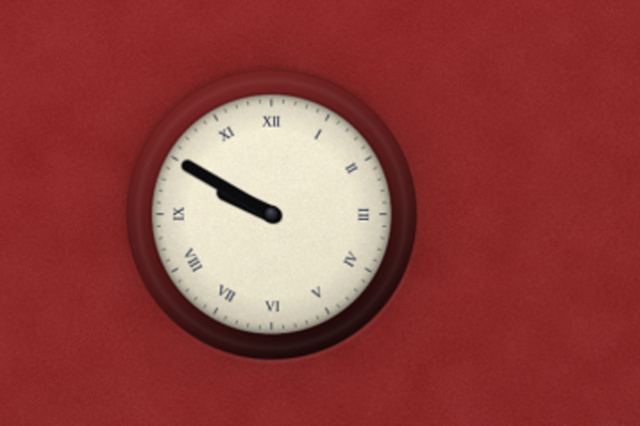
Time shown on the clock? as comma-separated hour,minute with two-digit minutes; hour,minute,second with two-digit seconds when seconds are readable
9,50
